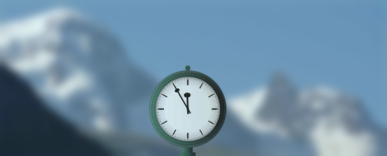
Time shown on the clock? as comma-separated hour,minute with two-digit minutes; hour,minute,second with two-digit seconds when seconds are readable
11,55
